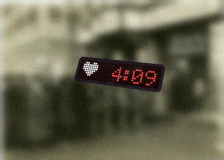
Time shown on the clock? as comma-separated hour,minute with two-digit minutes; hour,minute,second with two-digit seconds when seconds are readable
4,09
